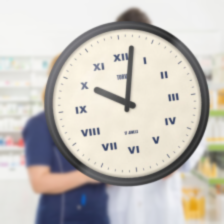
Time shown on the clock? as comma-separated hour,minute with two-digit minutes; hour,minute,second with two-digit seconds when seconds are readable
10,02
